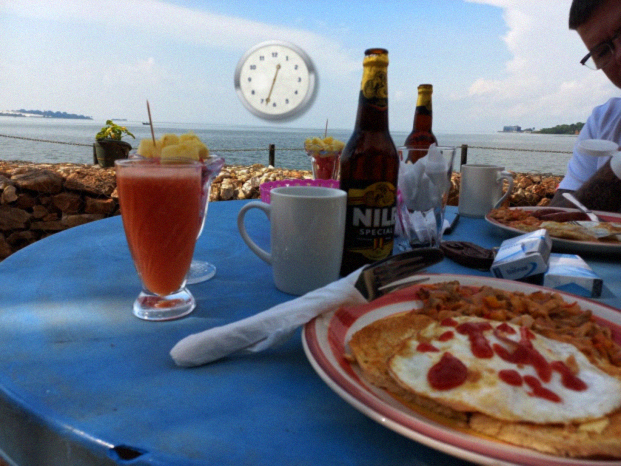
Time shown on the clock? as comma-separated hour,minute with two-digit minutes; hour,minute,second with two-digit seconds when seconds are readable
12,33
